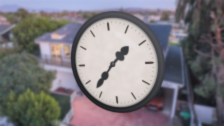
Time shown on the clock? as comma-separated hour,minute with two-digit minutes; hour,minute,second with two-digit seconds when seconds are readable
1,37
